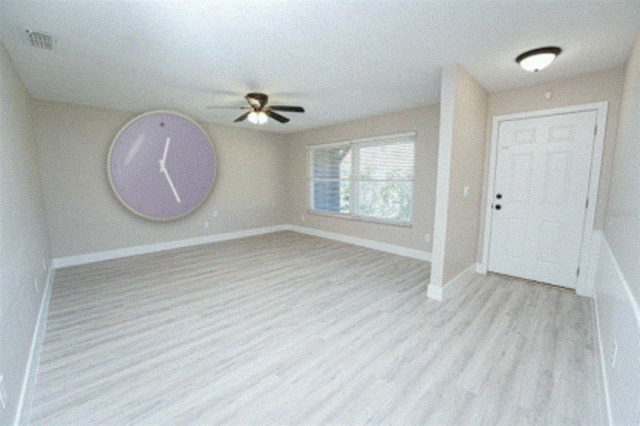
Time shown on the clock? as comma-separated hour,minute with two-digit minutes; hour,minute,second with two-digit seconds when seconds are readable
12,26
